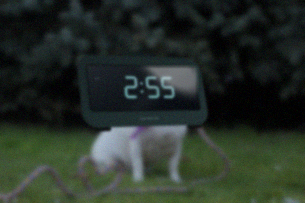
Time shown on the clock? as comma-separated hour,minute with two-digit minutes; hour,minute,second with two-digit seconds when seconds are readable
2,55
